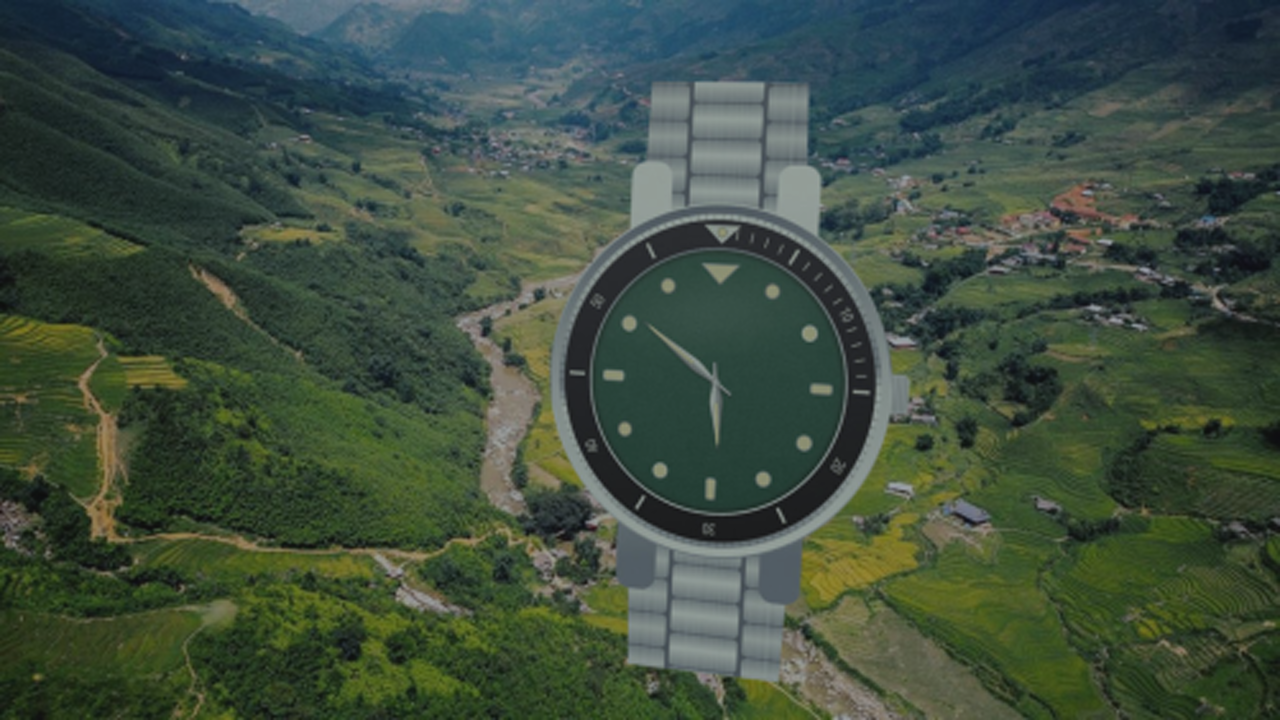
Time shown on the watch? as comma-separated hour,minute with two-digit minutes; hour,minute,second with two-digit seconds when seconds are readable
5,51
